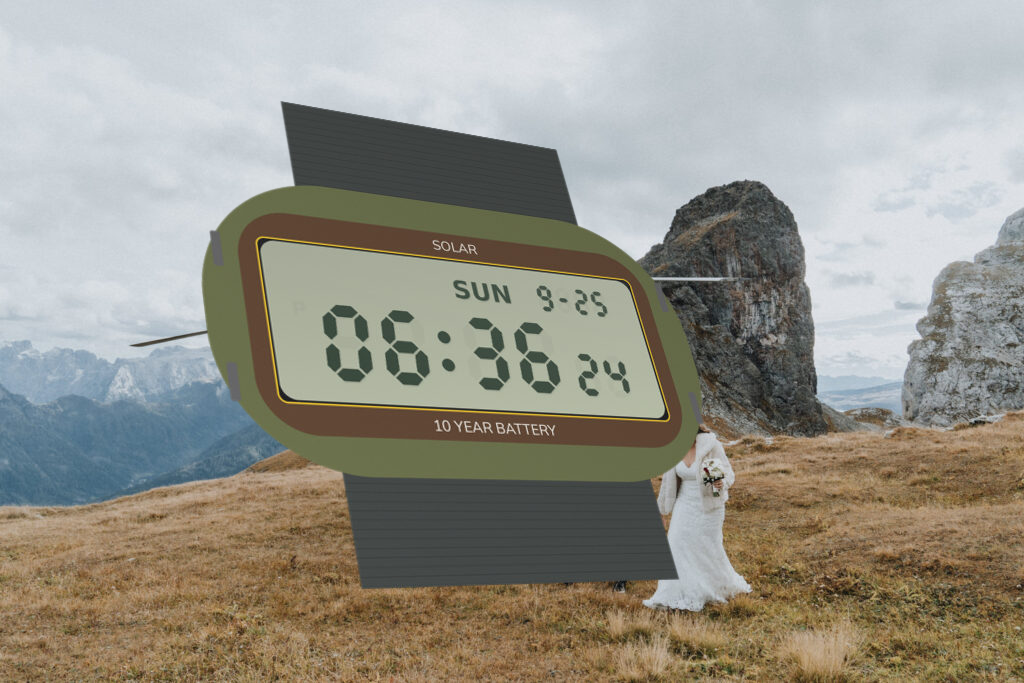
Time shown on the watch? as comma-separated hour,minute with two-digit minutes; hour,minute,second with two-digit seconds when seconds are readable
6,36,24
